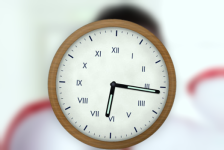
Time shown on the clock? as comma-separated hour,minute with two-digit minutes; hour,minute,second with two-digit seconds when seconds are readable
6,16
